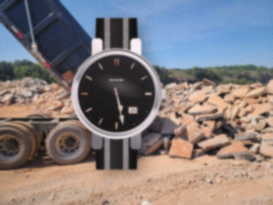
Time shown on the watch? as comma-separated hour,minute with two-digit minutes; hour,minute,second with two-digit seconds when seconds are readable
5,28
